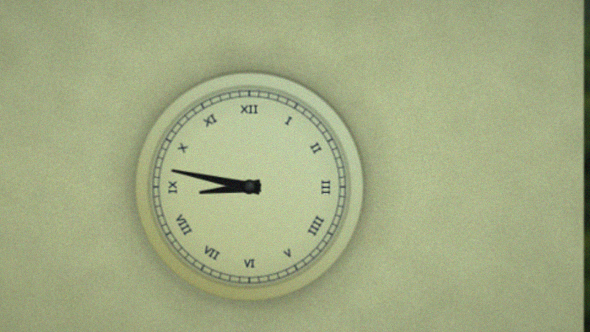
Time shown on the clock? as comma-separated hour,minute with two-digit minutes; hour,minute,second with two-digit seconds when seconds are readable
8,47
